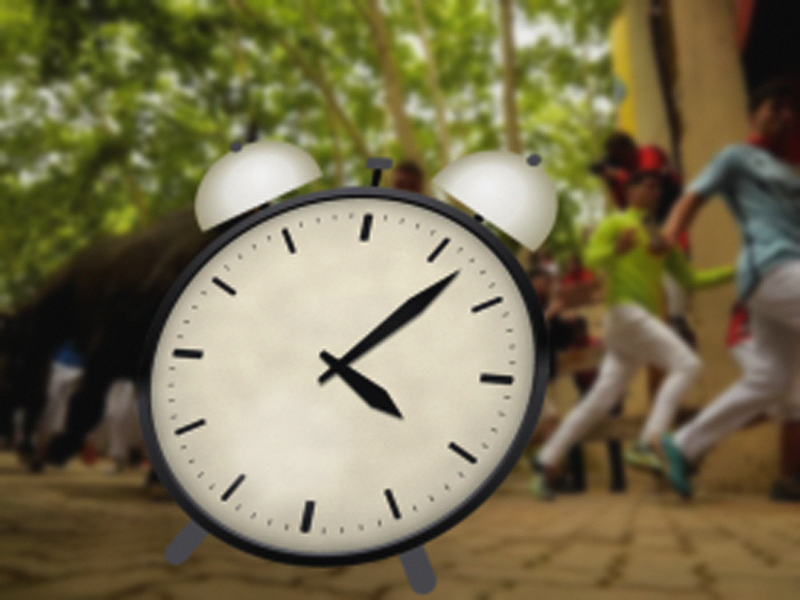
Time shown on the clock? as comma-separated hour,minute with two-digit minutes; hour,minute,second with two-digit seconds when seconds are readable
4,07
